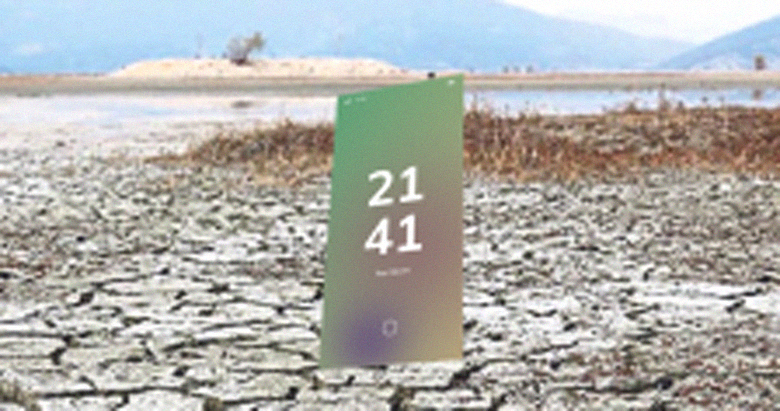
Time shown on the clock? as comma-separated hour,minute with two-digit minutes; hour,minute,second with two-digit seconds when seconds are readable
21,41
